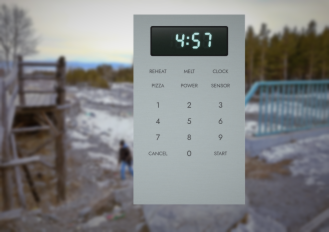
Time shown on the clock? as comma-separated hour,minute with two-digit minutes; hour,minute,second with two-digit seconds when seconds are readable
4,57
